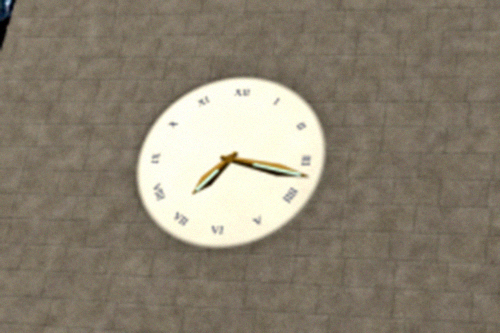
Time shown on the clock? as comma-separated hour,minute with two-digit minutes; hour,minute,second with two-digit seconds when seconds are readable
7,17
